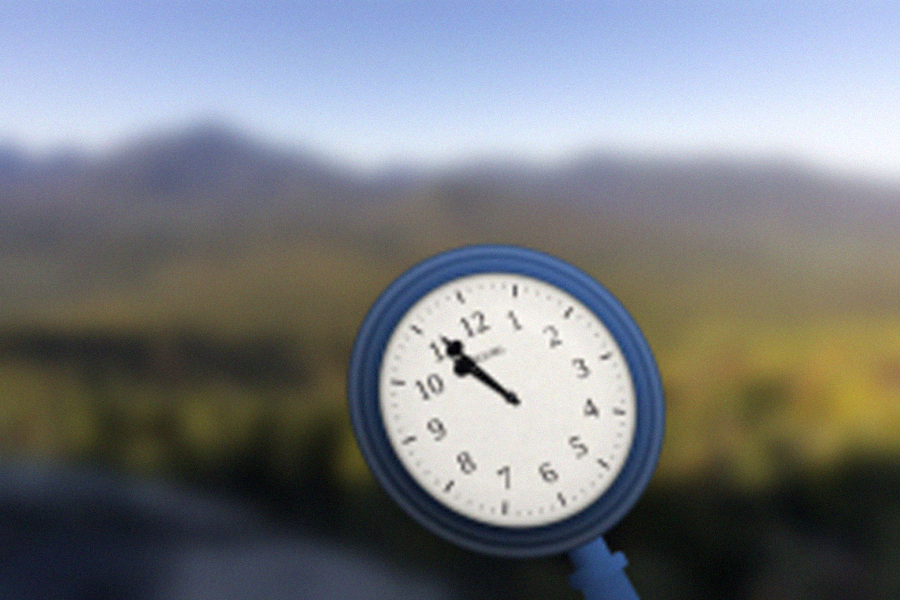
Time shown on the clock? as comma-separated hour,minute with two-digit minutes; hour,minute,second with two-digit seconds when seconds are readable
10,56
